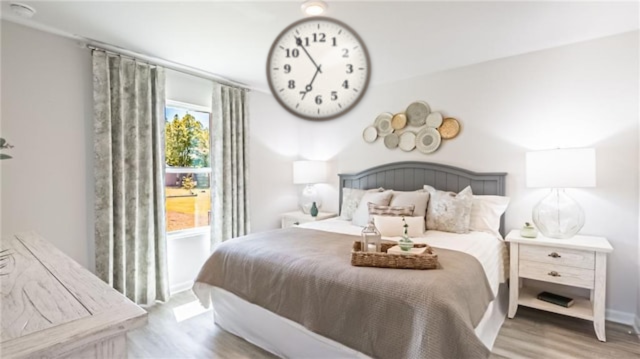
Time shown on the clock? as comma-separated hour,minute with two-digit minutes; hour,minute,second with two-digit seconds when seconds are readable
6,54
